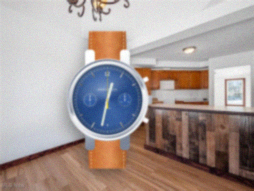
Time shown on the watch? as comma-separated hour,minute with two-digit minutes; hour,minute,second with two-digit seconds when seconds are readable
12,32
